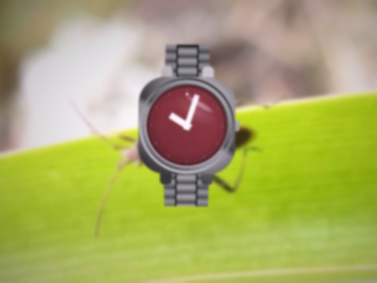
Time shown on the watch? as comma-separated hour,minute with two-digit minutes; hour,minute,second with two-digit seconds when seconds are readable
10,03
